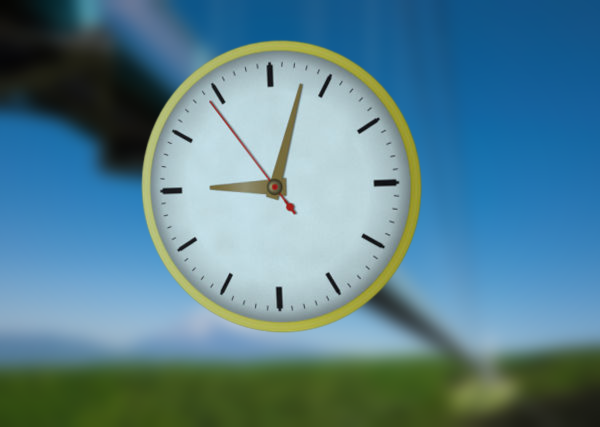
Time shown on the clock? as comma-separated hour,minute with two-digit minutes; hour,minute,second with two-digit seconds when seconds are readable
9,02,54
